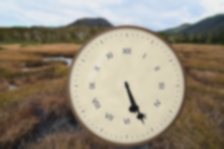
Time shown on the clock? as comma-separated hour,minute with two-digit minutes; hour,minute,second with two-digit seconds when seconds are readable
5,26
